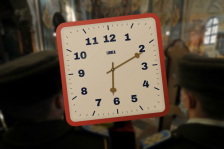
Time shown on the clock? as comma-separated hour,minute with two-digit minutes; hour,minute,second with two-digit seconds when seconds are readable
6,11
